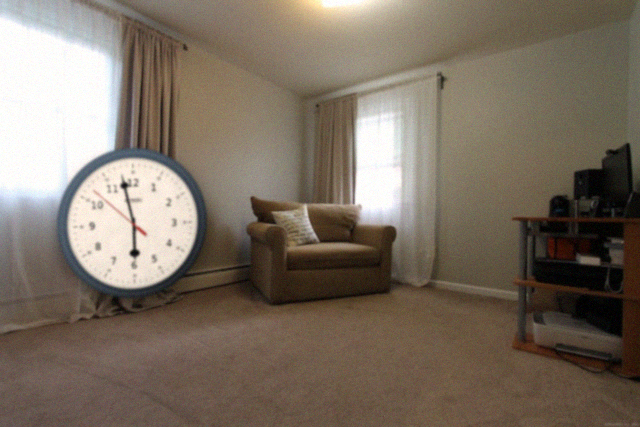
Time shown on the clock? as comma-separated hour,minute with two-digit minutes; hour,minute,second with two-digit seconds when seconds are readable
5,57,52
